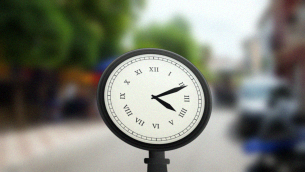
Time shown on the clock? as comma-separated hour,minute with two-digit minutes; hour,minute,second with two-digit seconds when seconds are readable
4,11
